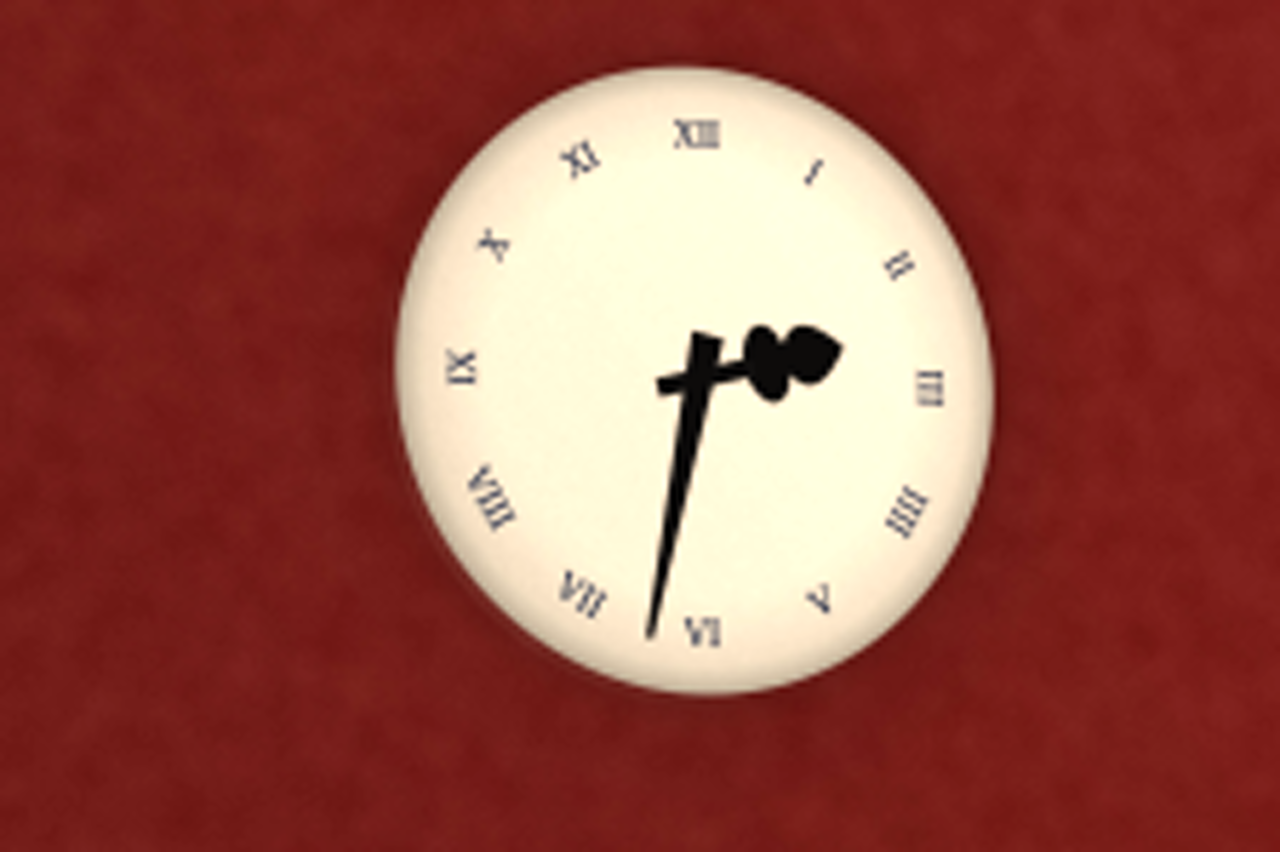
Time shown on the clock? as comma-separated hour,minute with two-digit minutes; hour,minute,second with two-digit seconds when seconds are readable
2,32
